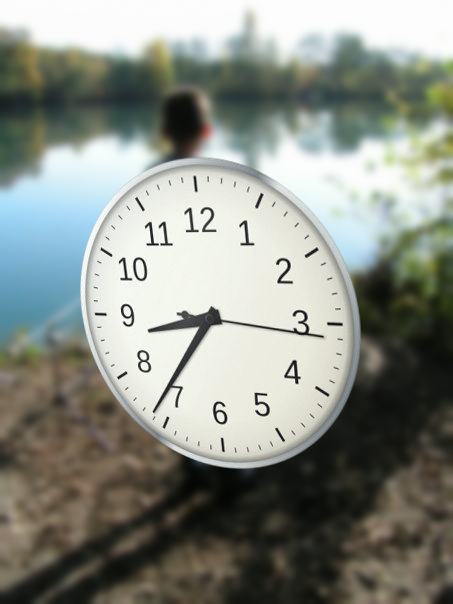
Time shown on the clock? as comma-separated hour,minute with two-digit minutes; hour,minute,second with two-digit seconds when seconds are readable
8,36,16
